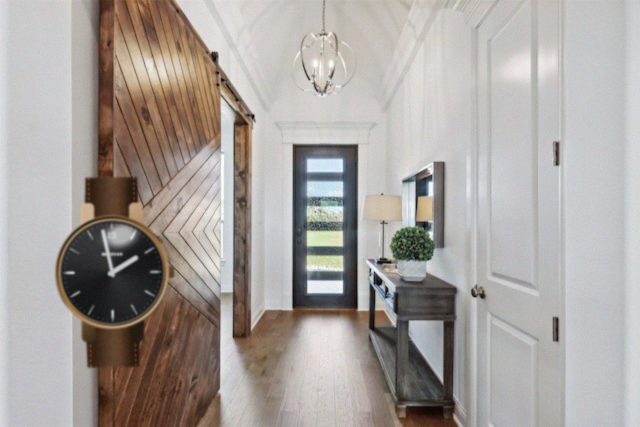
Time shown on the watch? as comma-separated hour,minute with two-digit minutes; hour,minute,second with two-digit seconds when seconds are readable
1,58
